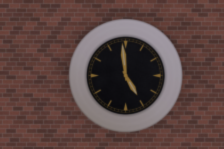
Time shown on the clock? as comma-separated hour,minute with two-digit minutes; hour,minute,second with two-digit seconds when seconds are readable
4,59
